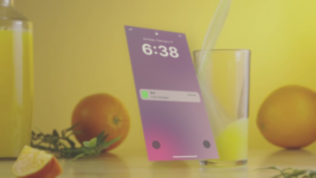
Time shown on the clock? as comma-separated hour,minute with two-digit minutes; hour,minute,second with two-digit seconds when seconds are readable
6,38
